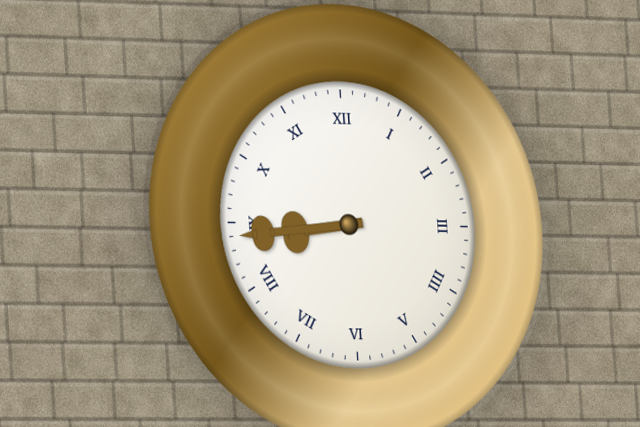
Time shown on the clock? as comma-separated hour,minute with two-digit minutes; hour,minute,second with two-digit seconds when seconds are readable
8,44
